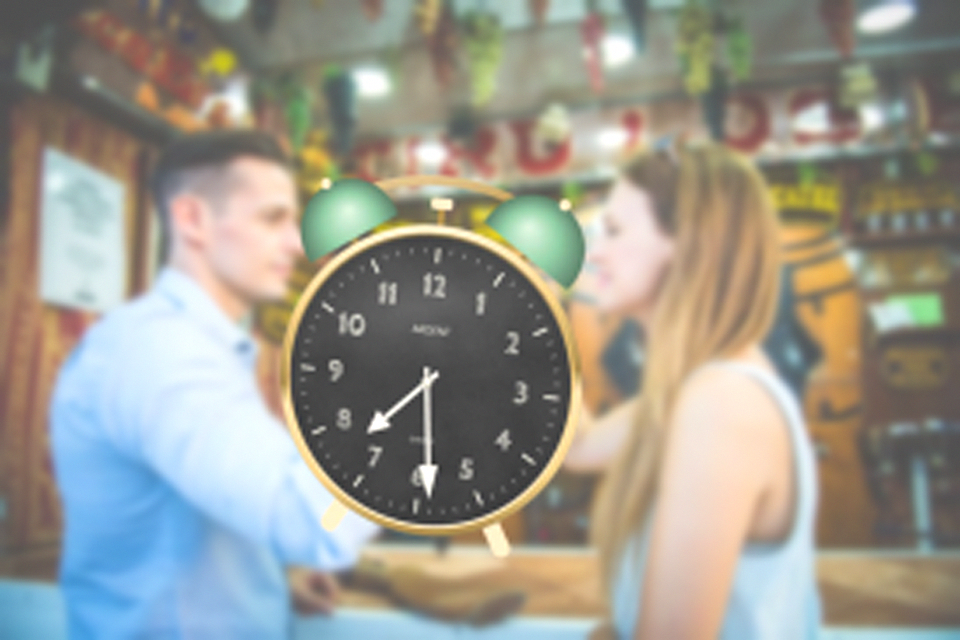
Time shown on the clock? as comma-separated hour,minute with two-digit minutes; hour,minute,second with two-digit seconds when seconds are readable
7,29
